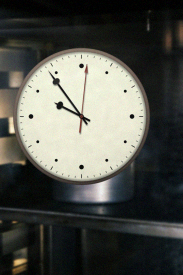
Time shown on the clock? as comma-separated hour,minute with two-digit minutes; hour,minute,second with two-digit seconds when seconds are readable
9,54,01
